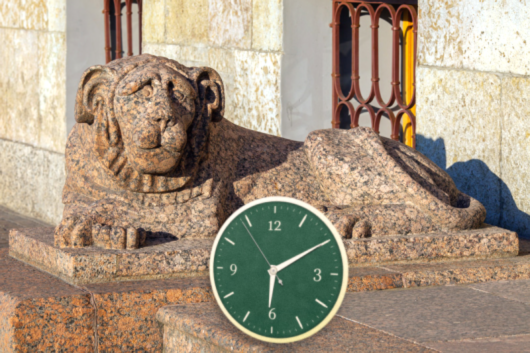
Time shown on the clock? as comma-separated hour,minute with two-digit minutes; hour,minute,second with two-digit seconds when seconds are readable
6,09,54
